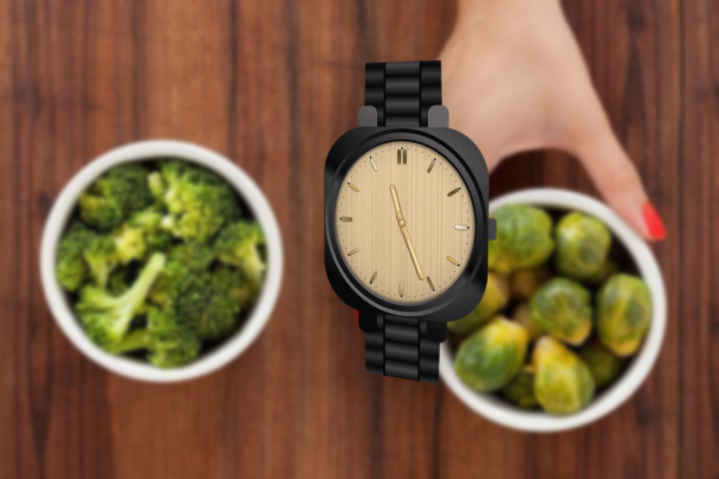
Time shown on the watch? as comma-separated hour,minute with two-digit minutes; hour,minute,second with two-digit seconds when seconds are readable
11,26
